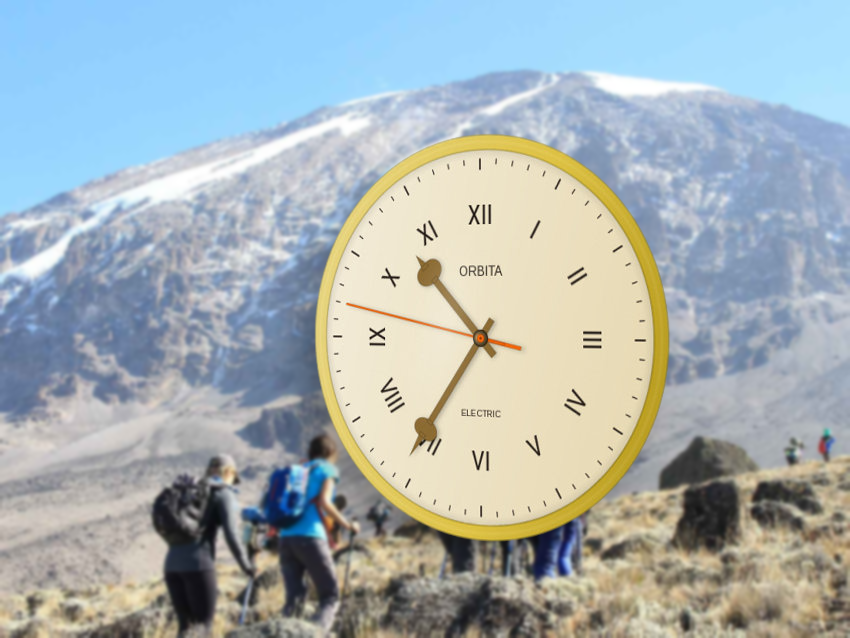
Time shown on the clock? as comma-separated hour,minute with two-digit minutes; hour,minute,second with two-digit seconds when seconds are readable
10,35,47
